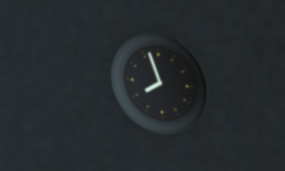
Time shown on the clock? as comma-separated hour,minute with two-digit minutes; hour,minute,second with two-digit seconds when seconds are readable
7,57
